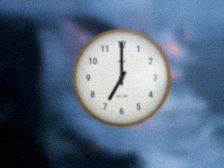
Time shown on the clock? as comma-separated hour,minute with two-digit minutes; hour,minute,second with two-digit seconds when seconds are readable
7,00
